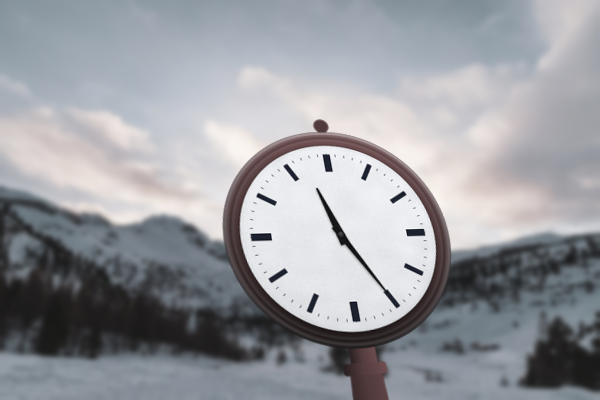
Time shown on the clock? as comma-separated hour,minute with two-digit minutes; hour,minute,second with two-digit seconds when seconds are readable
11,25
